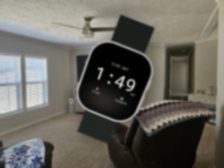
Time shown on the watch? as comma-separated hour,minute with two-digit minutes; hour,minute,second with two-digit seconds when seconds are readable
1,49
